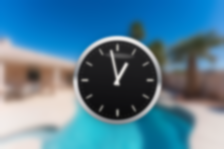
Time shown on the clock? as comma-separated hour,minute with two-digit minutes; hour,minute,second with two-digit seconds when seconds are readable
12,58
